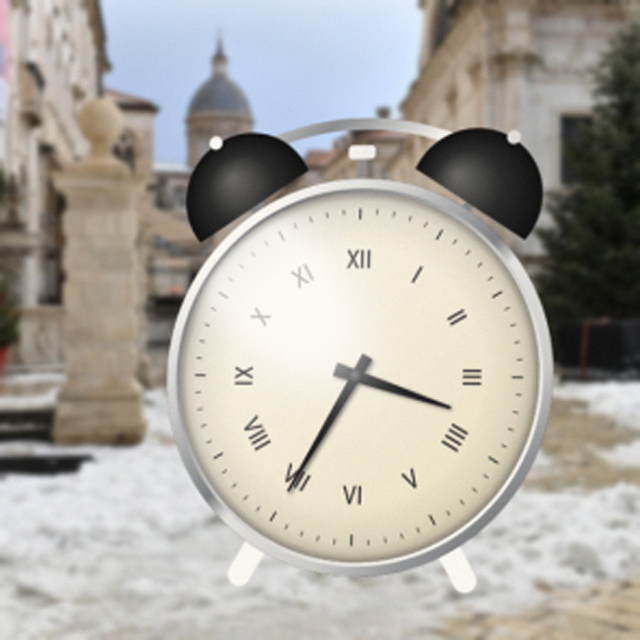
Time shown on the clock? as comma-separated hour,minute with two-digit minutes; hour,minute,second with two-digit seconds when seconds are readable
3,35
